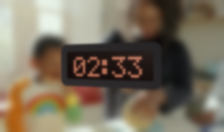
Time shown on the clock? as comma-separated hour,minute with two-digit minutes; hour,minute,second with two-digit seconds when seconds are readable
2,33
